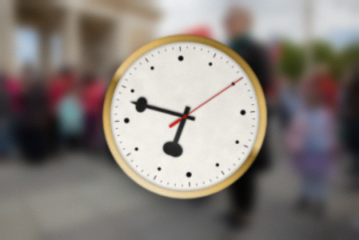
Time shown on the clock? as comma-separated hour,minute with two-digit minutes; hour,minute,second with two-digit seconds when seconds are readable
6,48,10
